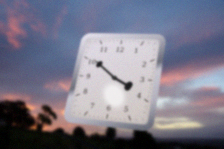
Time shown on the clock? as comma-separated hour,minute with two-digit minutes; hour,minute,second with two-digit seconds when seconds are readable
3,51
